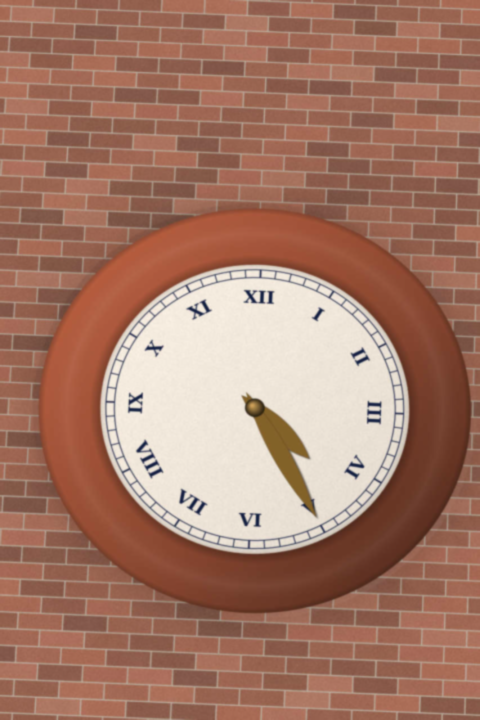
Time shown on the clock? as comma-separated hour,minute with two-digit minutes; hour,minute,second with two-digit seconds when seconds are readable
4,25
